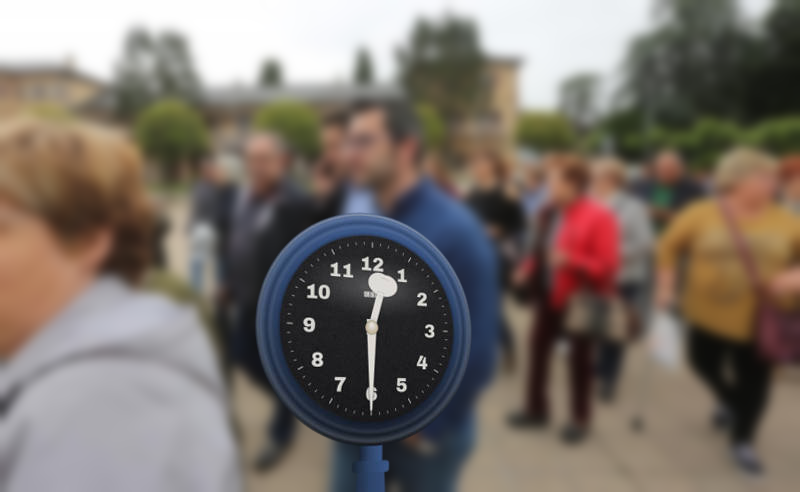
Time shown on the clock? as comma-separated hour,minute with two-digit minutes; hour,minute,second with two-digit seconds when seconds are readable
12,30
